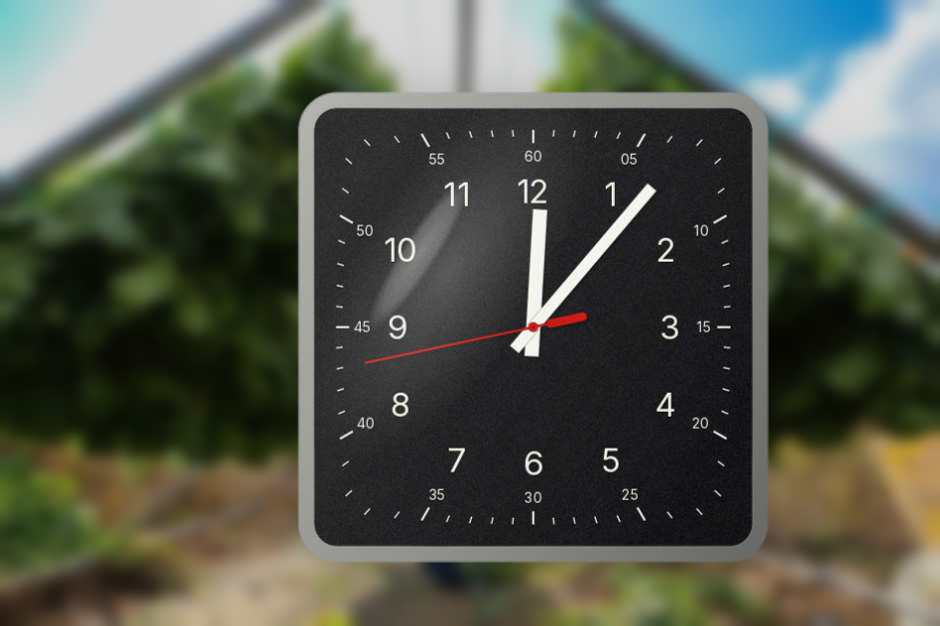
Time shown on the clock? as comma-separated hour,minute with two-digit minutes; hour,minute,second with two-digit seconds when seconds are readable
12,06,43
